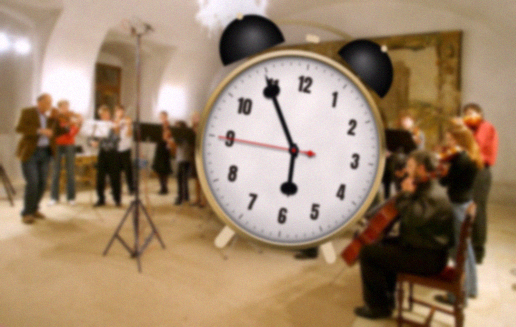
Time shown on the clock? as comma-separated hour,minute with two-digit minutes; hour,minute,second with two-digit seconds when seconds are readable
5,54,45
